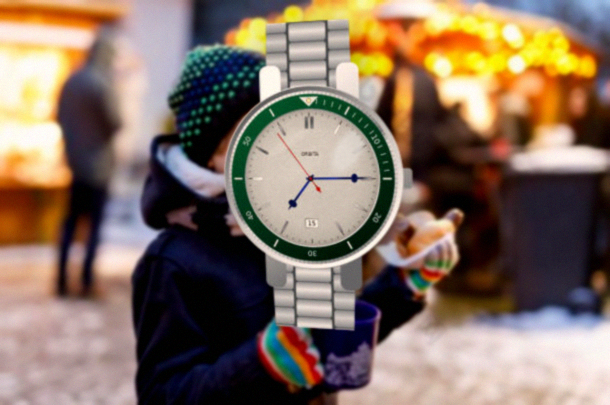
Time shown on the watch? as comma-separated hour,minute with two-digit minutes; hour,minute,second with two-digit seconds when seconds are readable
7,14,54
